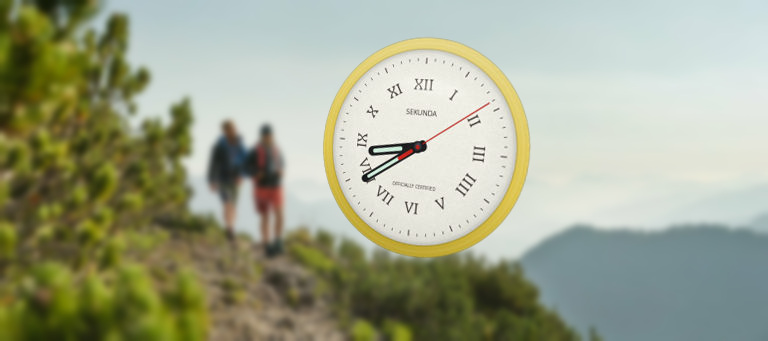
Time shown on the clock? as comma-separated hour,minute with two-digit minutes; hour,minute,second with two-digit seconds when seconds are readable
8,39,09
